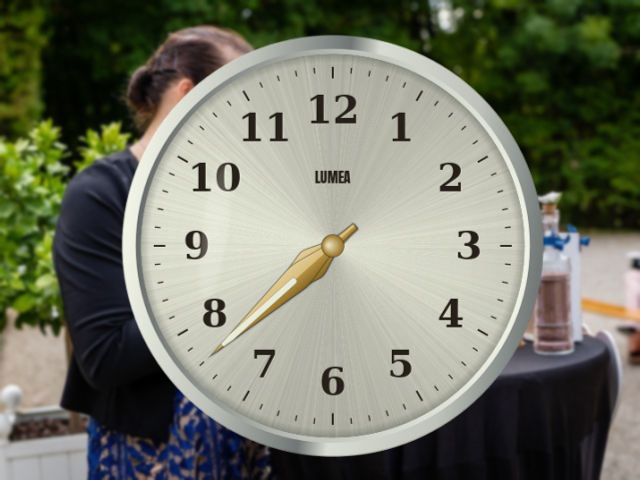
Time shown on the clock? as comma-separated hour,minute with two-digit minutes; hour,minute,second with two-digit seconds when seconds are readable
7,38
